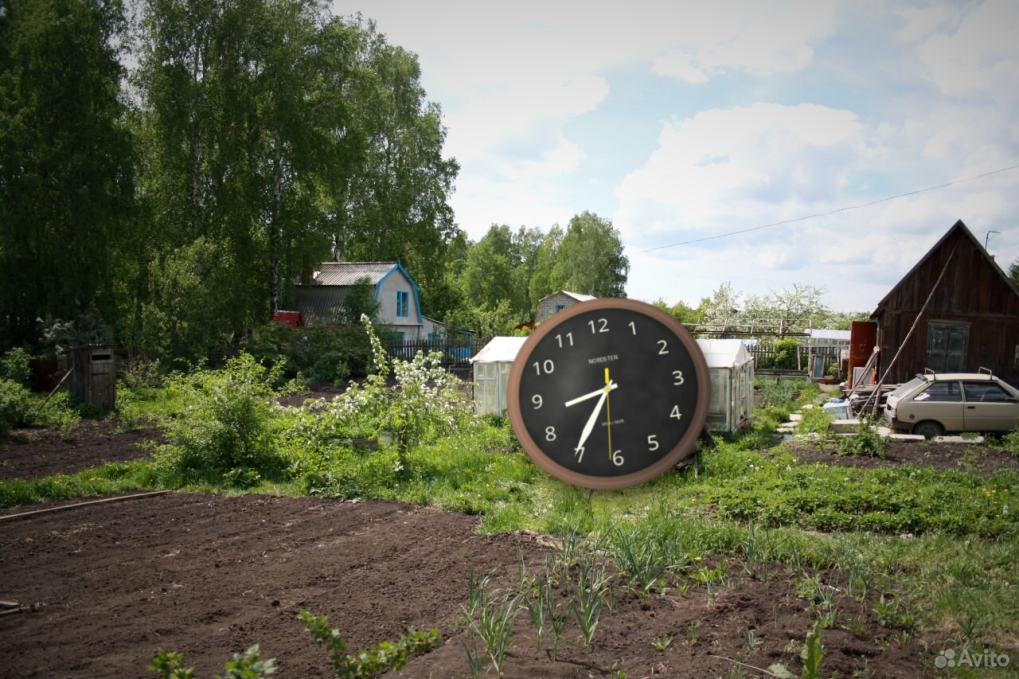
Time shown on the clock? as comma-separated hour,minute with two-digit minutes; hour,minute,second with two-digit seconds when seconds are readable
8,35,31
